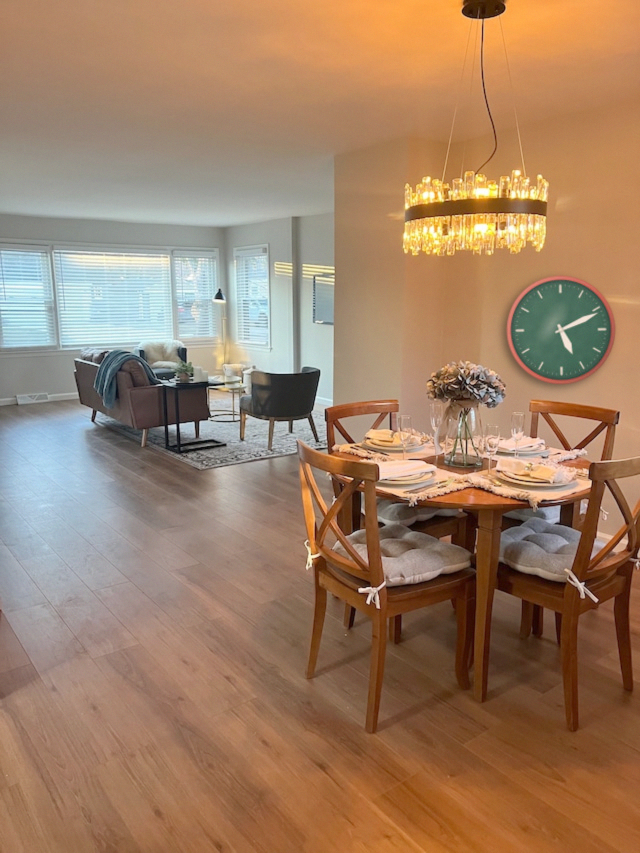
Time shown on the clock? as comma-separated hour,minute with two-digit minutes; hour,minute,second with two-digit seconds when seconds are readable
5,11
